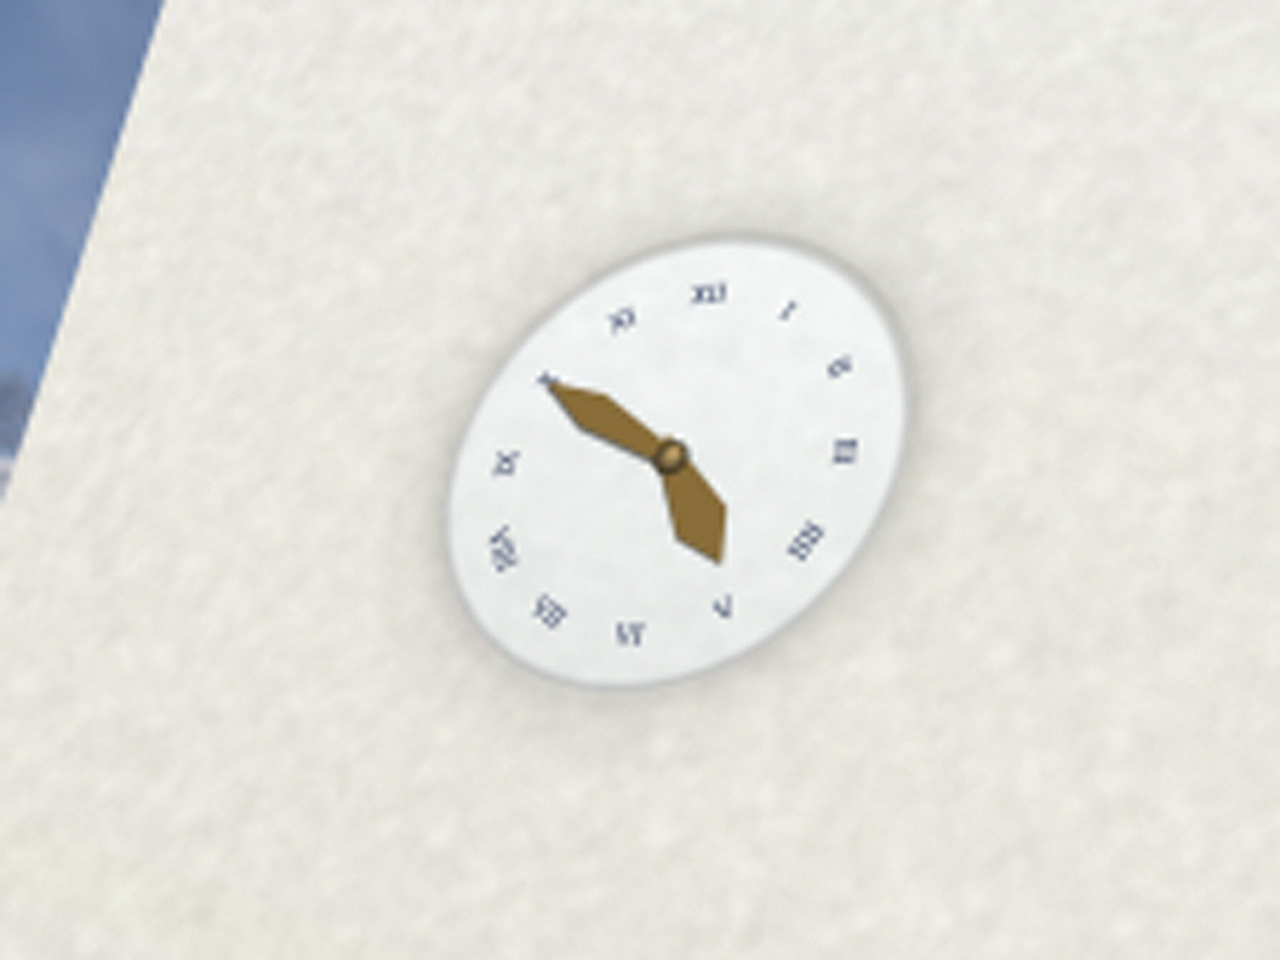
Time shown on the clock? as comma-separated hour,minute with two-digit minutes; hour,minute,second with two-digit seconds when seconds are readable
4,50
